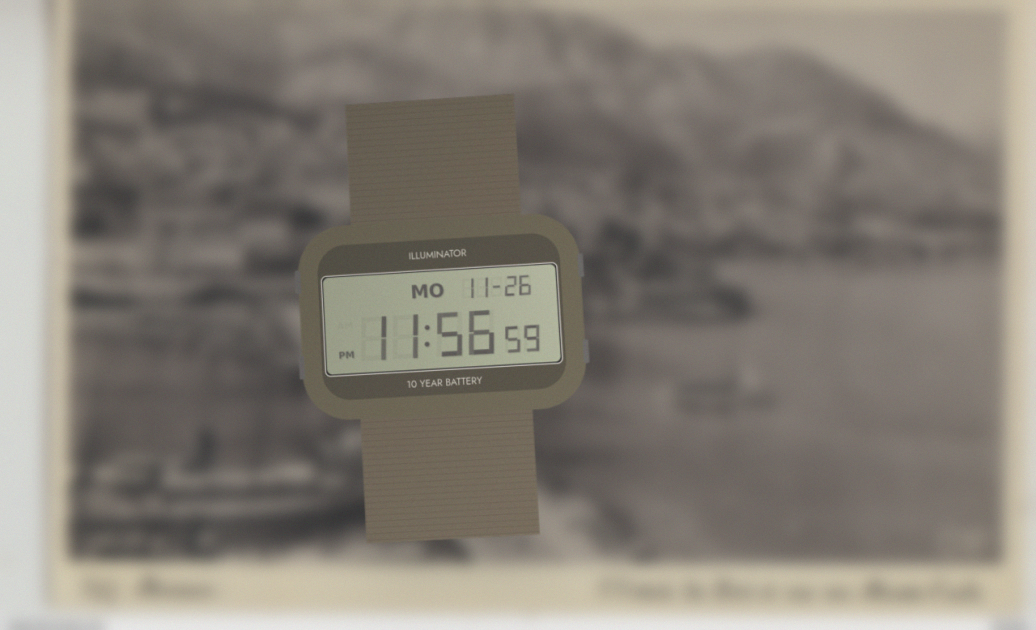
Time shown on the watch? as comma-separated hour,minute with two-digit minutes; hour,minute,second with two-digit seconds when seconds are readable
11,56,59
